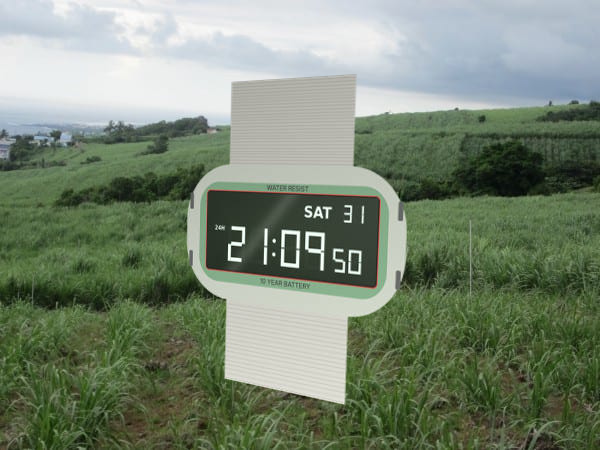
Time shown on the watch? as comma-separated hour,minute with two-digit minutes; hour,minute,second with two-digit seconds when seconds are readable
21,09,50
